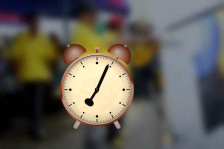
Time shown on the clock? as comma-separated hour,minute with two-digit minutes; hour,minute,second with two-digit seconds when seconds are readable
7,04
